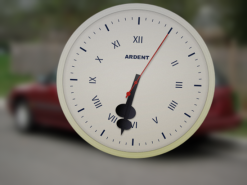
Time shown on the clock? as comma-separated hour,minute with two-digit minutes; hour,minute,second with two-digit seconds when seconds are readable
6,32,05
